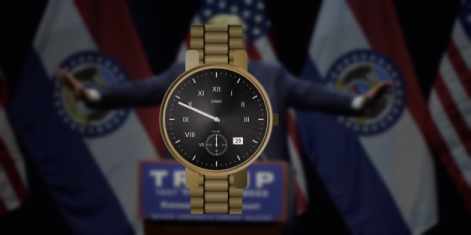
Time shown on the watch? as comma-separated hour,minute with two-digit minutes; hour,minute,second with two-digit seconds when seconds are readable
9,49
